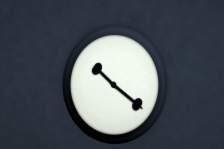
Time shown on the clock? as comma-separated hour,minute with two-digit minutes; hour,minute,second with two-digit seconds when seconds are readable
10,21
